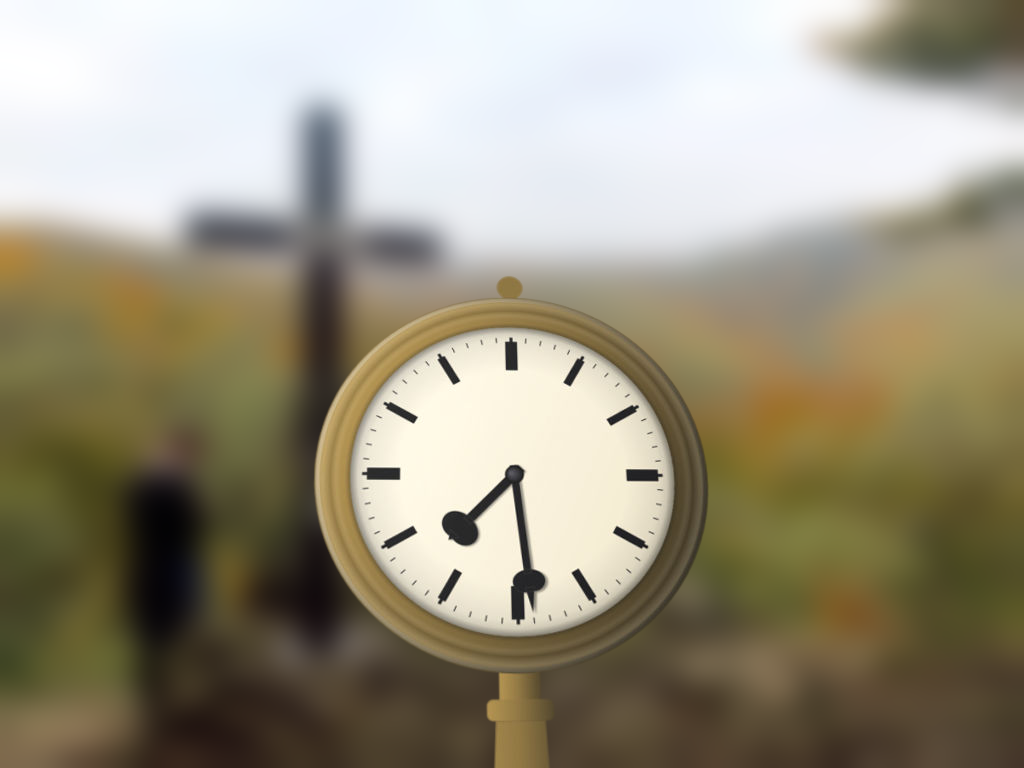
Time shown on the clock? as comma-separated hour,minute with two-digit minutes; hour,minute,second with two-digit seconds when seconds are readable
7,29
